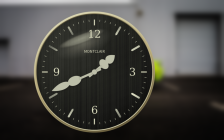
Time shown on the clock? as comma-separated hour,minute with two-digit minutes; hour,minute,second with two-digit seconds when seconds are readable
1,41
